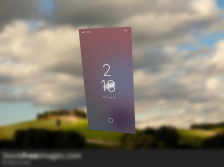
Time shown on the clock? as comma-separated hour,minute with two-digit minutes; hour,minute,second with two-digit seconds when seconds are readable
2,18
